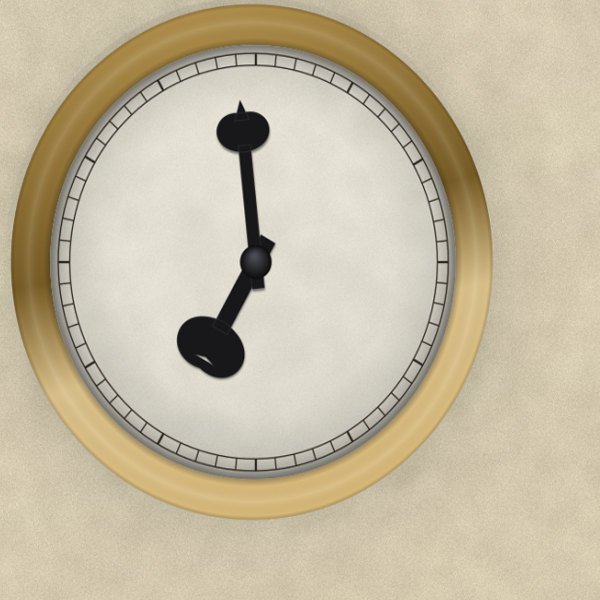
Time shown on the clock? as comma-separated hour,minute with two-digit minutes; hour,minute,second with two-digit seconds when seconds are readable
6,59
